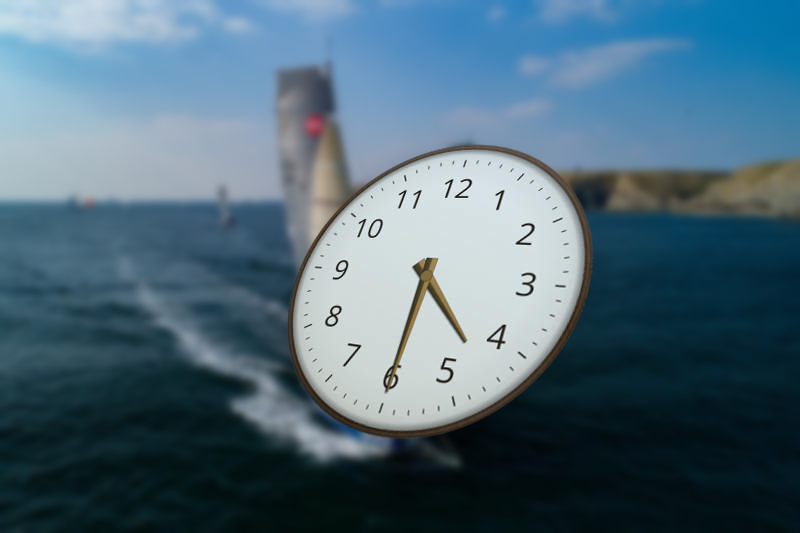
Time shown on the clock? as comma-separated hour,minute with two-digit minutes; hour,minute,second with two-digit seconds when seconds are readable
4,30
